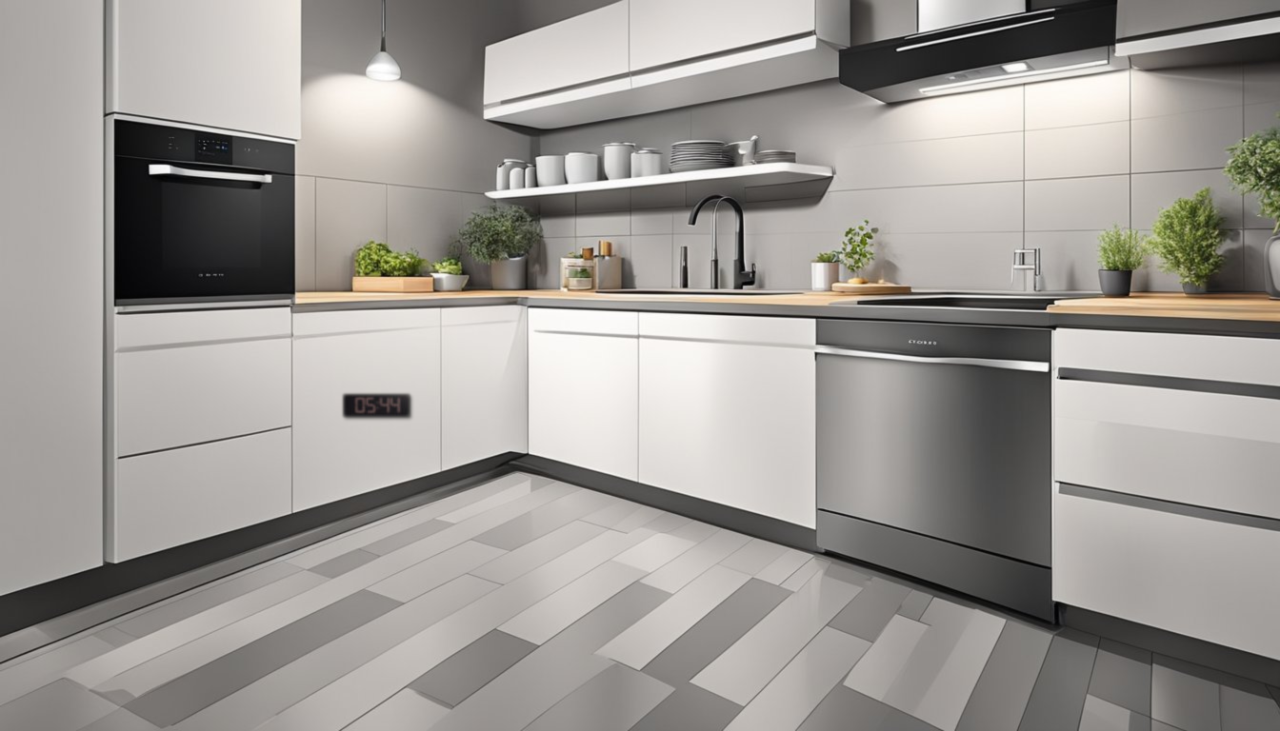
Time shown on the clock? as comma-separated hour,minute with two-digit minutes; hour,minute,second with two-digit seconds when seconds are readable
5,44
